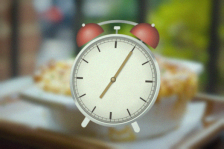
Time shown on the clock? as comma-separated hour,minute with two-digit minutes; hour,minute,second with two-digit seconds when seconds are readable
7,05
